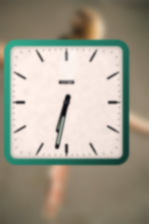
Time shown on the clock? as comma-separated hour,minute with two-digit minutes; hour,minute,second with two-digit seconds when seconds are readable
6,32
